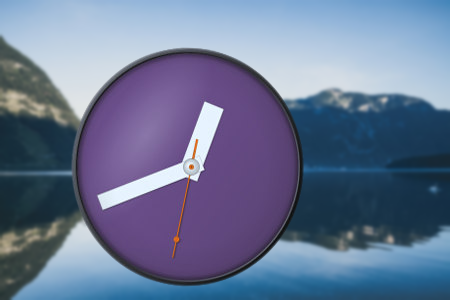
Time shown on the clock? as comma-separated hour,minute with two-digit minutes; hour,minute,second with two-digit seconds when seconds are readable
12,41,32
